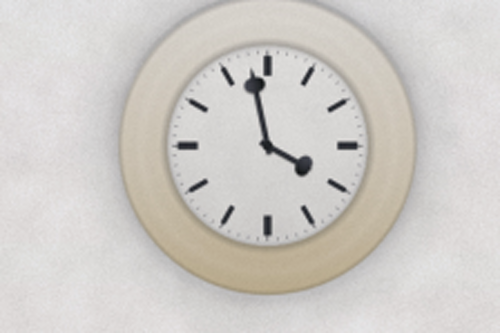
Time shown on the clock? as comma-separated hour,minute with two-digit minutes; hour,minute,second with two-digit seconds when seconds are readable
3,58
